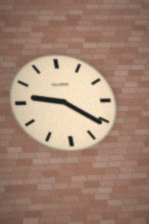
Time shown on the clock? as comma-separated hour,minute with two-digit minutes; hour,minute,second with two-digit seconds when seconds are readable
9,21
